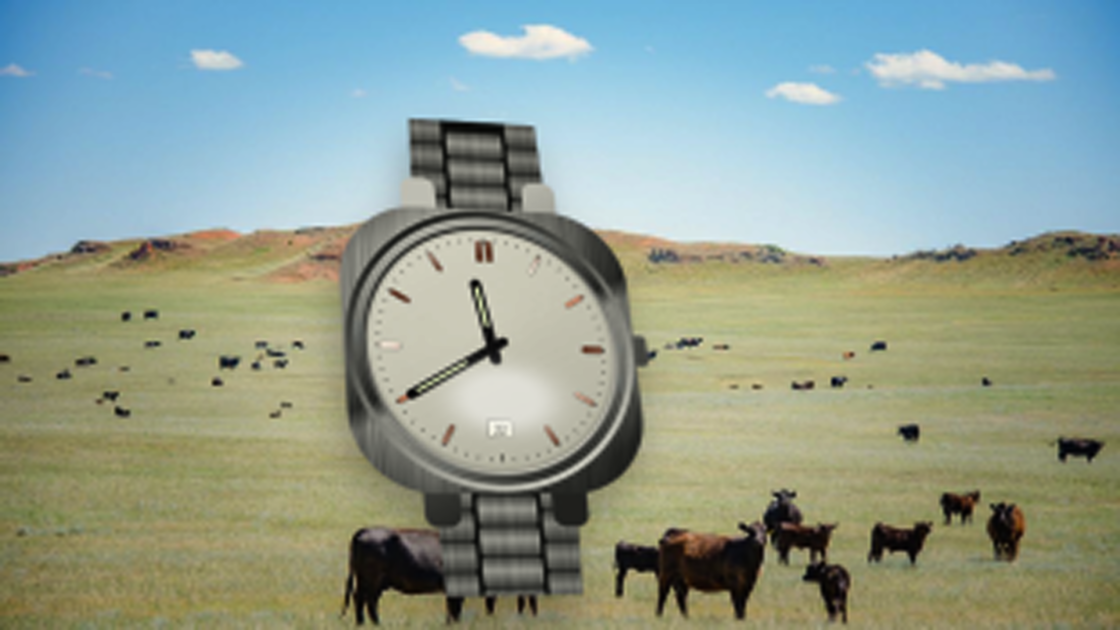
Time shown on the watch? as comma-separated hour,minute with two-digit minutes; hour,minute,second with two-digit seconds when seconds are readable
11,40
